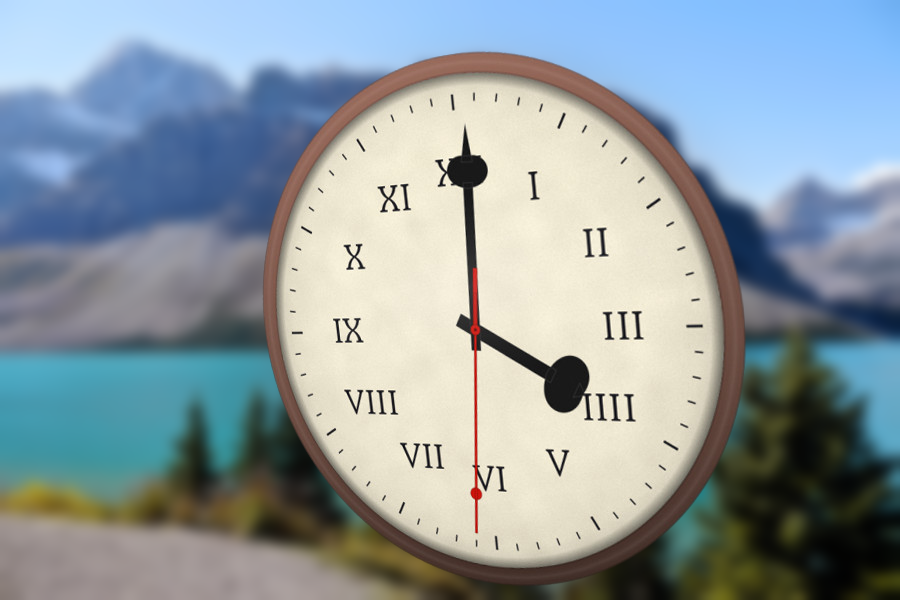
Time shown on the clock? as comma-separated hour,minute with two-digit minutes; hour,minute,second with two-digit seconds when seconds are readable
4,00,31
